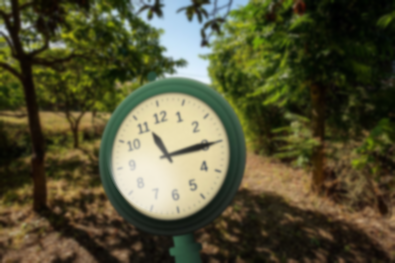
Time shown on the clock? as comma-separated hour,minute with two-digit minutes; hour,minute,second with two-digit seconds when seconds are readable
11,15
